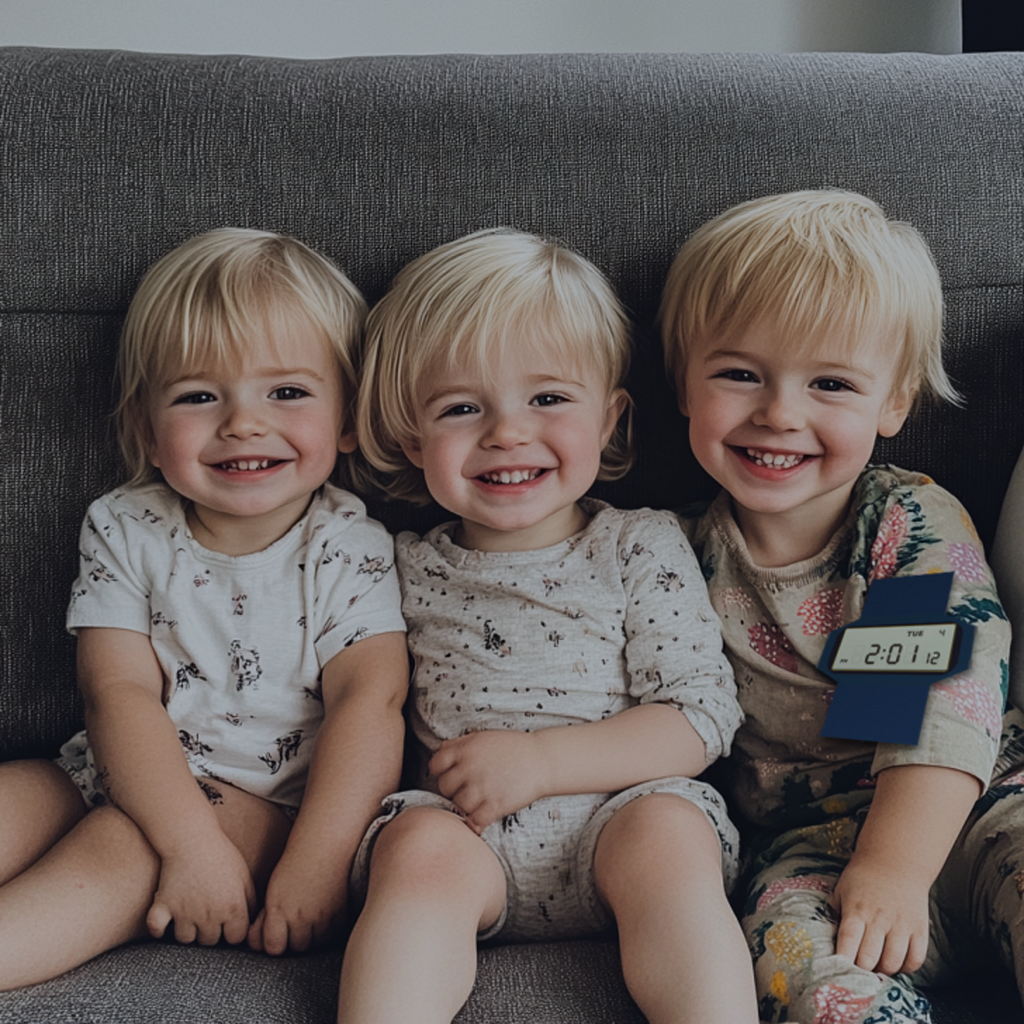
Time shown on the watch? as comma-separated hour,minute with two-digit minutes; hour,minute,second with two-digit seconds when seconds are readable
2,01,12
